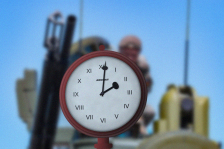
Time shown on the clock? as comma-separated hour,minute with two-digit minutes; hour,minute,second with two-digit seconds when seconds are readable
2,01
